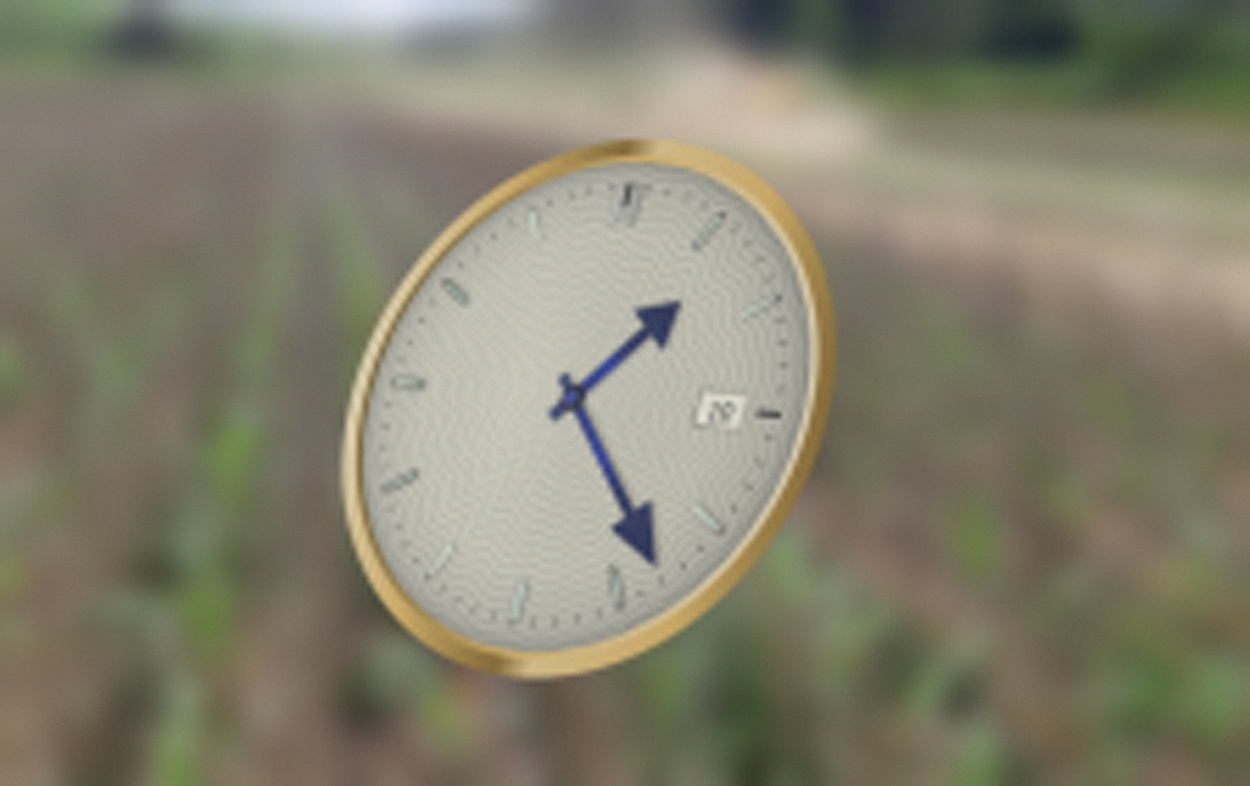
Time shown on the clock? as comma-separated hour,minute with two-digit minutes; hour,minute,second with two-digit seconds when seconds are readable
1,23
